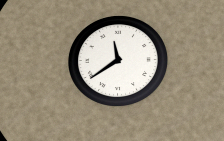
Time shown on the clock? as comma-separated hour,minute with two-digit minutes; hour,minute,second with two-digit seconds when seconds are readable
11,39
